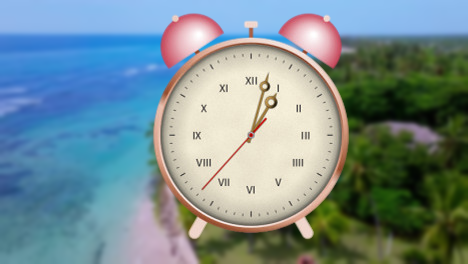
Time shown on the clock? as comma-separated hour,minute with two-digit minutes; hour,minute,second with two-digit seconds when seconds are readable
1,02,37
